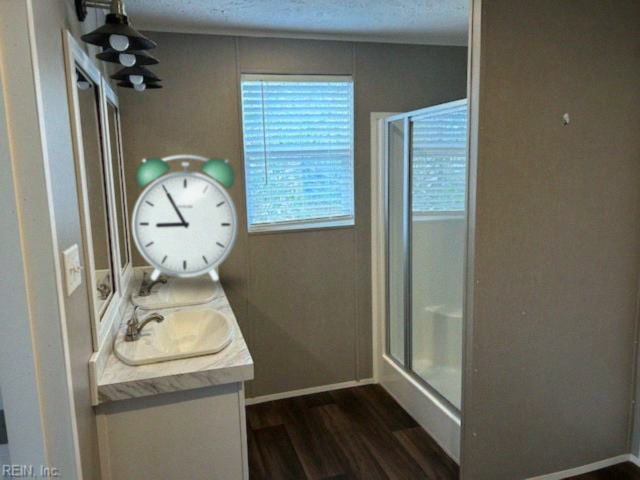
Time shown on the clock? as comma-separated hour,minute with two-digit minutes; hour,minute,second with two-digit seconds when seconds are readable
8,55
